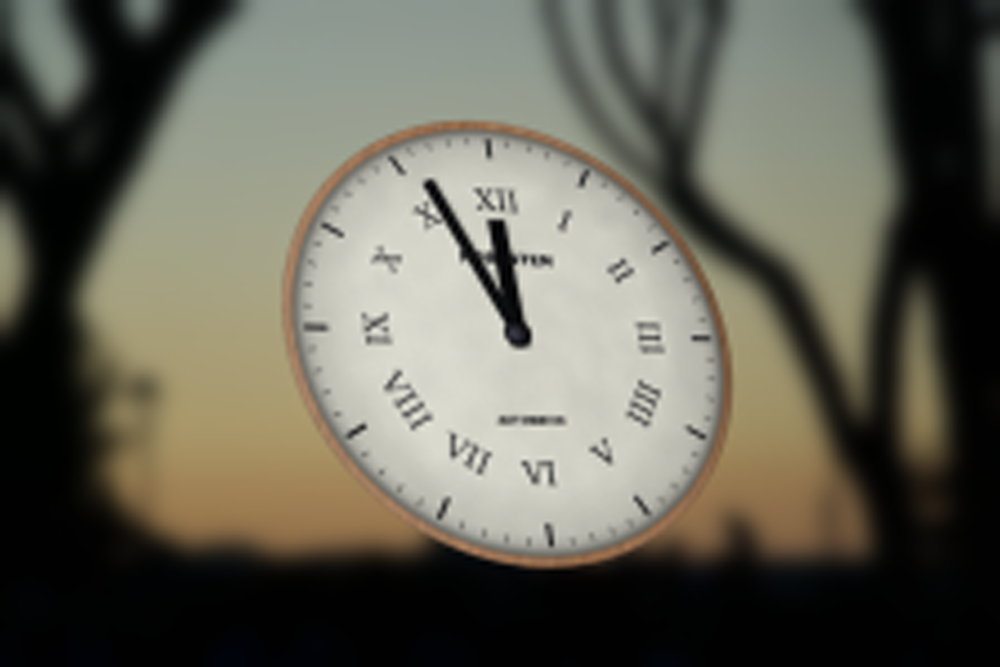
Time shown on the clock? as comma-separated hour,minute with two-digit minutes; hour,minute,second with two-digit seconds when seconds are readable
11,56
